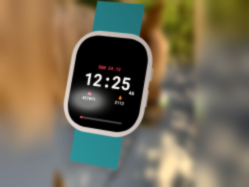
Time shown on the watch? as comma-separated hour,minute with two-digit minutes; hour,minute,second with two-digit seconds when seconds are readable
12,25
